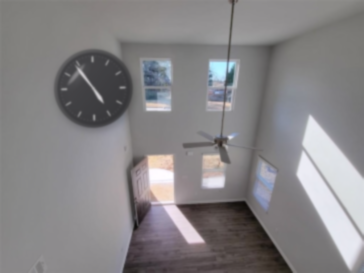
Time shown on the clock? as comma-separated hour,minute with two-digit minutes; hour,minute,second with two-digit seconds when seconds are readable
4,54
